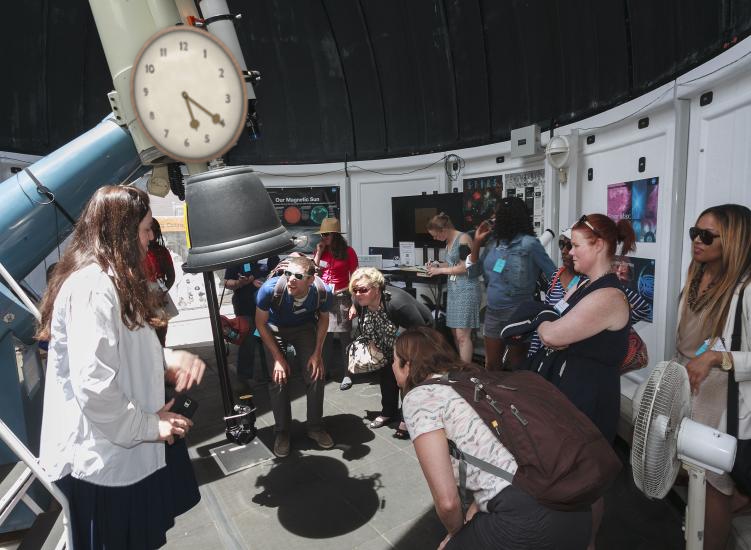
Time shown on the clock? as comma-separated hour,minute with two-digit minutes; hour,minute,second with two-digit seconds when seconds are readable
5,20
